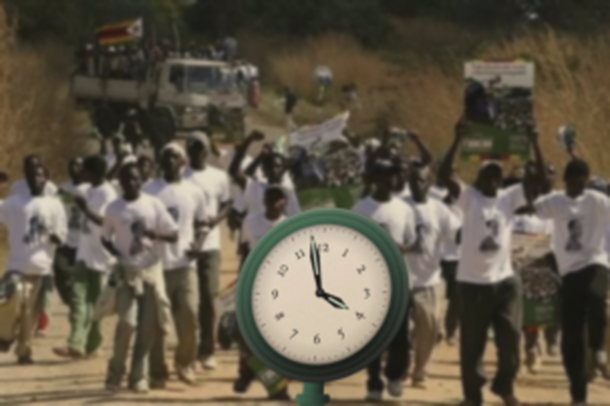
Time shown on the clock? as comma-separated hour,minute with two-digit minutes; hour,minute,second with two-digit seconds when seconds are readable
3,58
